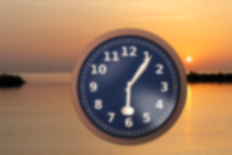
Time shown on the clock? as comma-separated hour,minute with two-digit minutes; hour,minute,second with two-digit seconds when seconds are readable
6,06
